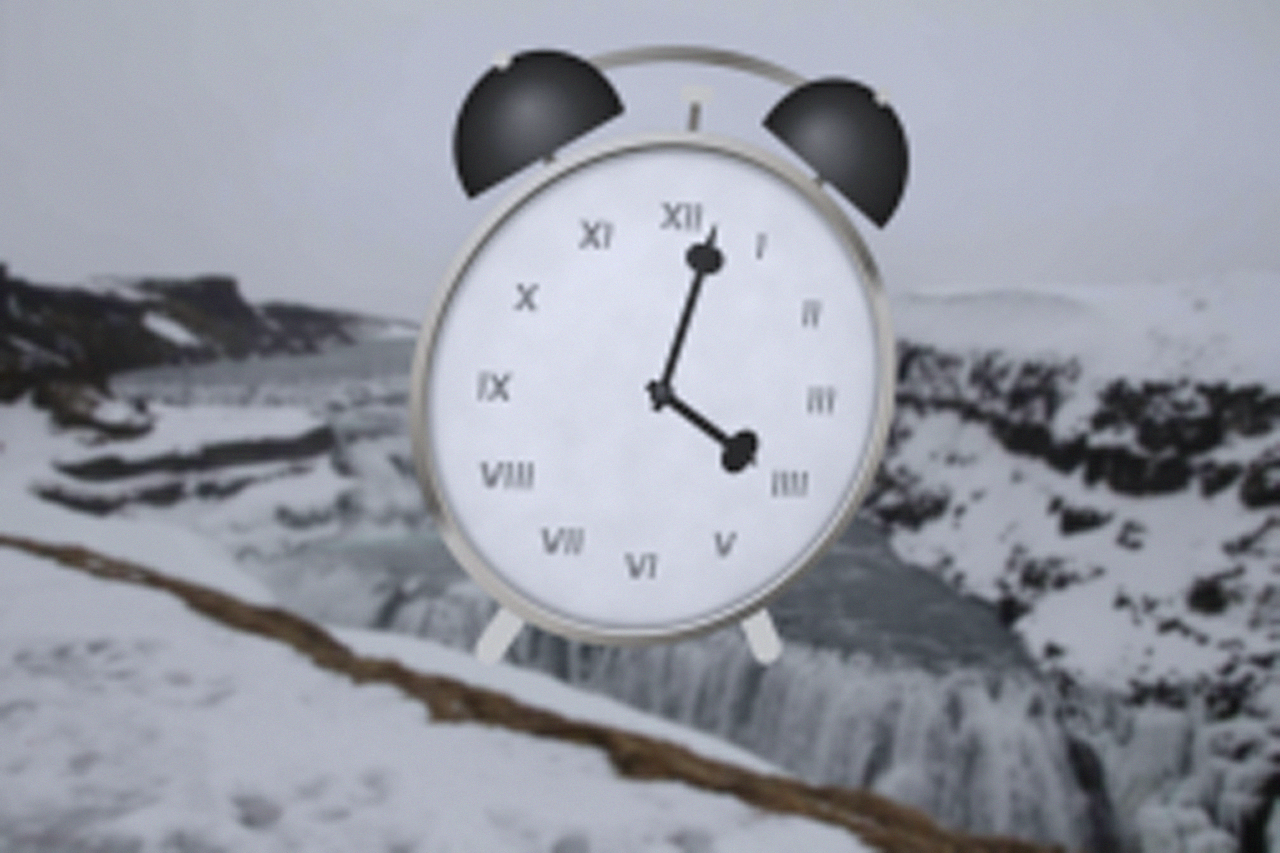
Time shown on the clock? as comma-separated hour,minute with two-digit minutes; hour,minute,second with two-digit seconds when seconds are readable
4,02
